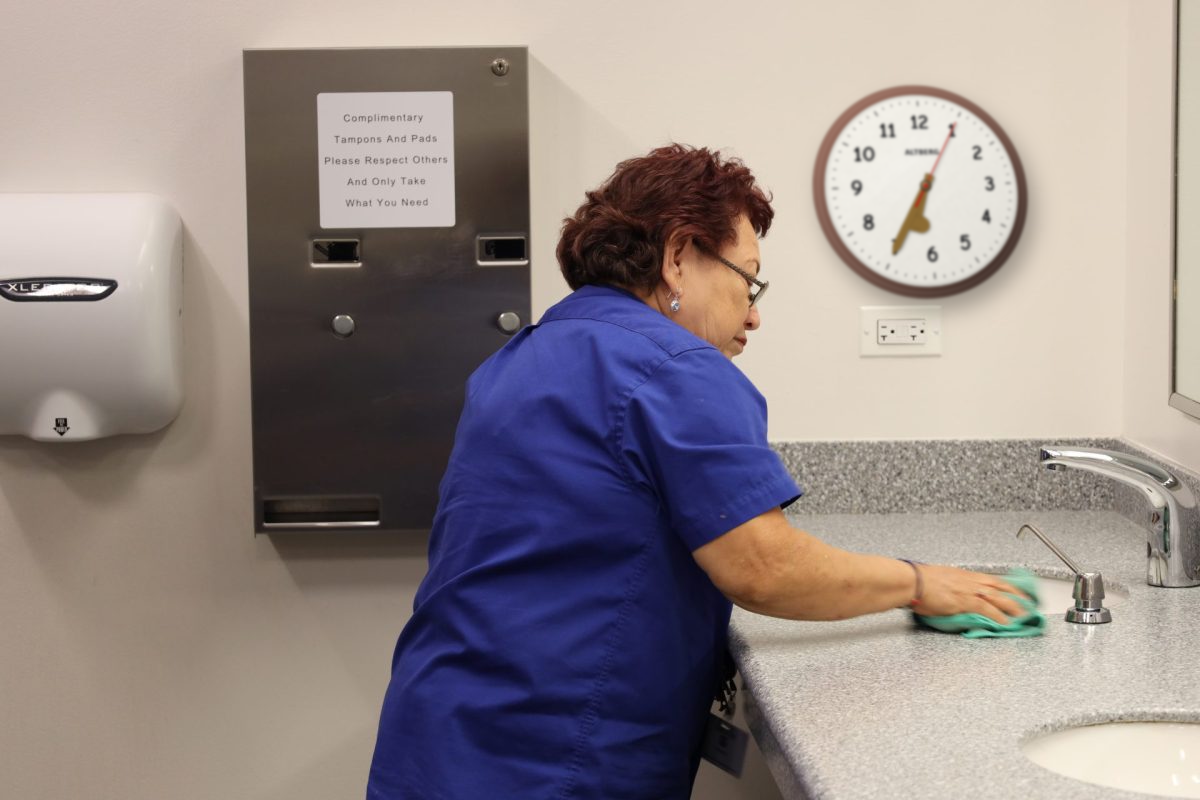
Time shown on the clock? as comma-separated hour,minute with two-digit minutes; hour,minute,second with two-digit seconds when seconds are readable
6,35,05
